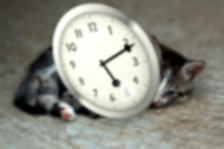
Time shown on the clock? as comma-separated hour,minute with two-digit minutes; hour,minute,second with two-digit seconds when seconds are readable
5,11
